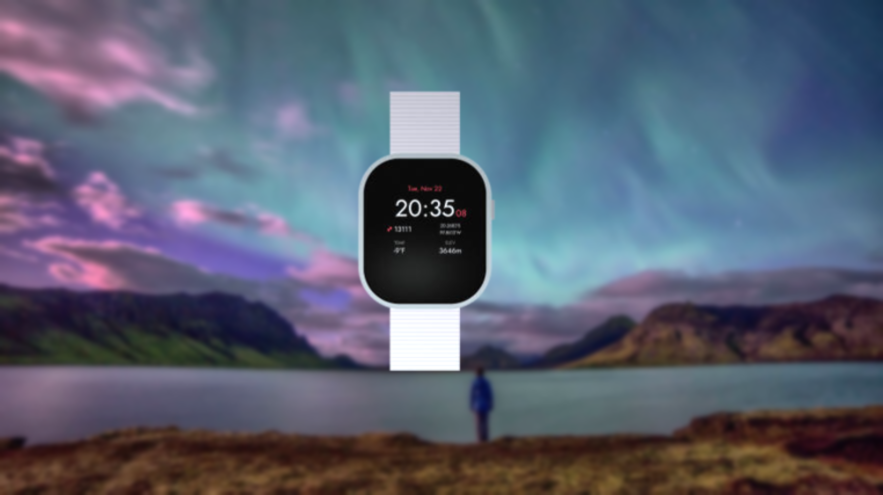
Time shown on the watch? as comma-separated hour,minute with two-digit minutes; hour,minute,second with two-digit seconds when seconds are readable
20,35
